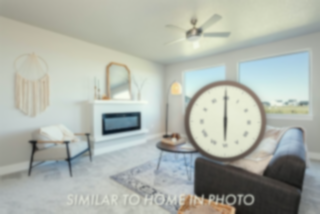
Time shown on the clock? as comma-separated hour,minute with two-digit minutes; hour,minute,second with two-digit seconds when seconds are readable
6,00
